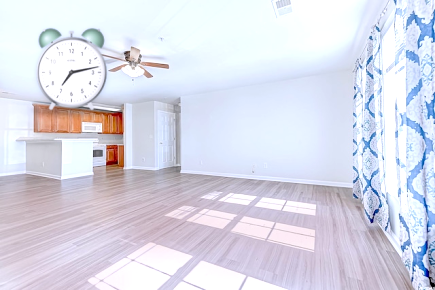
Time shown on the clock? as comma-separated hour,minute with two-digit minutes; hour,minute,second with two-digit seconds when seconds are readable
7,13
